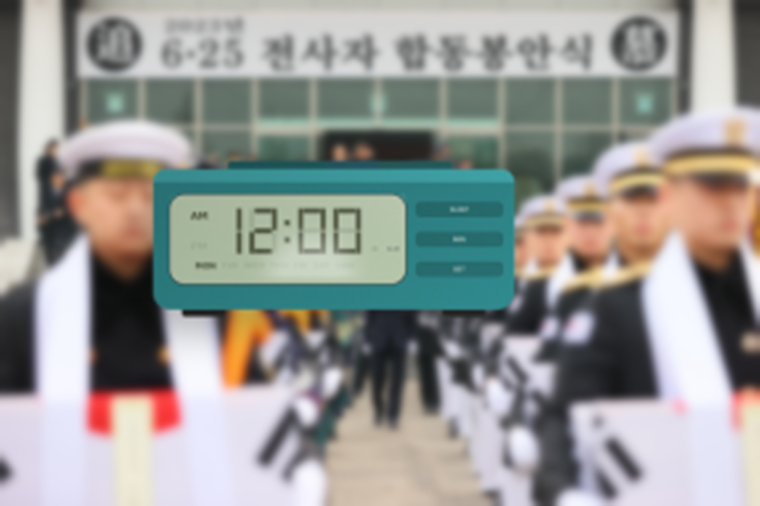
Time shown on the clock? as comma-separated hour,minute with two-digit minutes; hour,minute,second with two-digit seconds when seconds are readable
12,00
